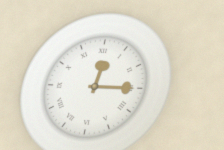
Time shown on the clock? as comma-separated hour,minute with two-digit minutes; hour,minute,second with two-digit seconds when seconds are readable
12,15
